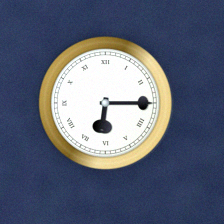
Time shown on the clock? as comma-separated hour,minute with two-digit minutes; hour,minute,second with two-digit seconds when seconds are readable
6,15
